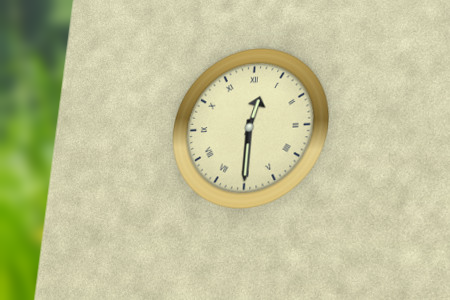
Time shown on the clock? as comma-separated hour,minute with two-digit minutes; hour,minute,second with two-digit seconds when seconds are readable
12,30
